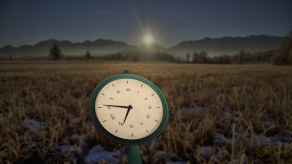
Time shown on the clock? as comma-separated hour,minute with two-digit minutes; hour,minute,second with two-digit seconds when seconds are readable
6,46
